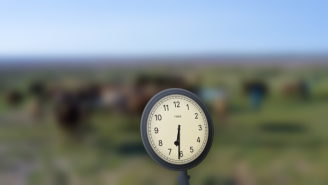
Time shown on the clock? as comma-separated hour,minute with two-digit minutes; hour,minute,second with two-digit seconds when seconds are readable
6,31
